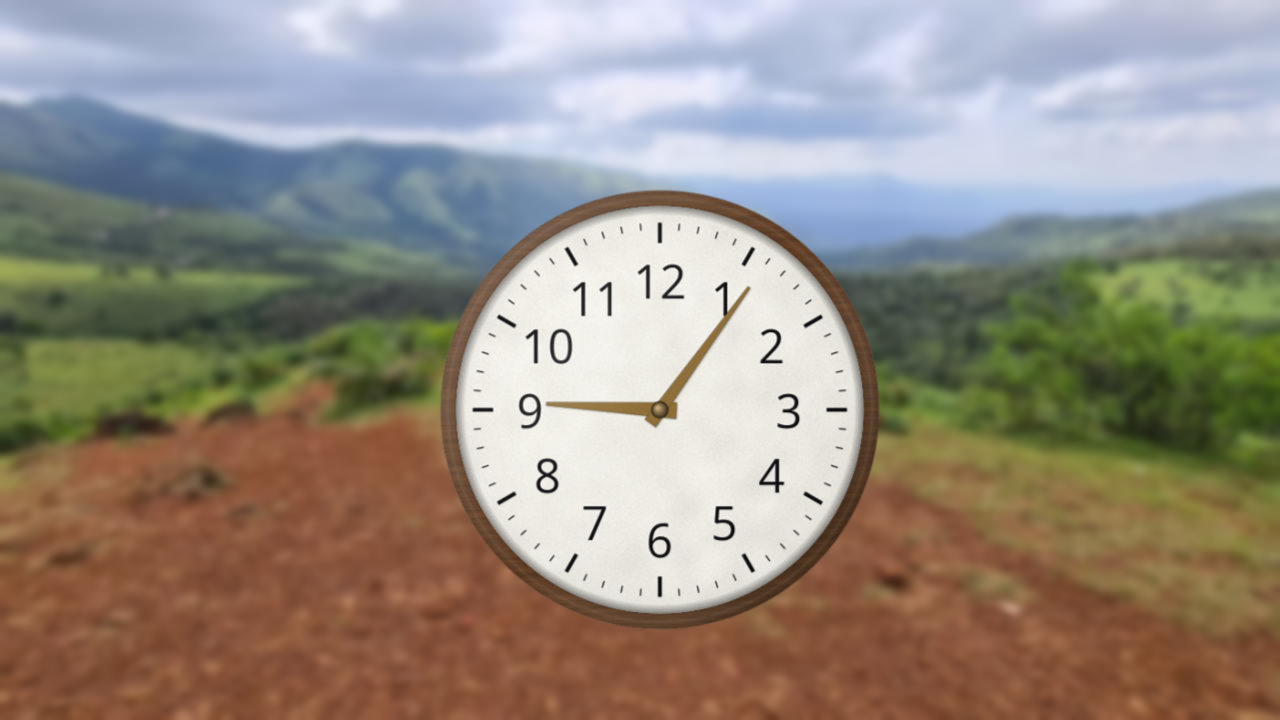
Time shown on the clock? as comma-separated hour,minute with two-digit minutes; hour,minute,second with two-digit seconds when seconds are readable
9,06
